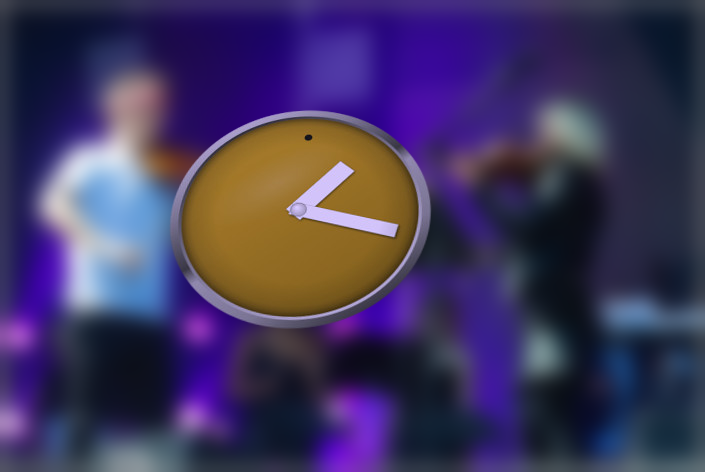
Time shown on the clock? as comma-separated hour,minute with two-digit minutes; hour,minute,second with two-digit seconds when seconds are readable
1,17
